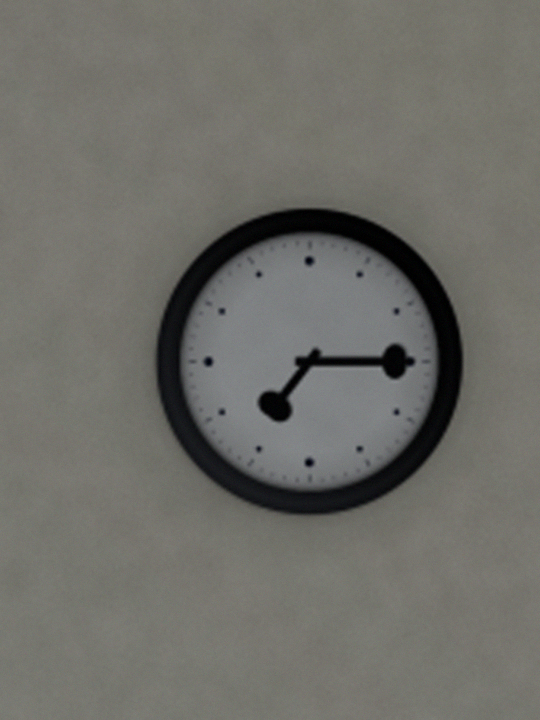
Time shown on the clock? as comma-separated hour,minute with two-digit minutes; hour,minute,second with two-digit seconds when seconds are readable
7,15
